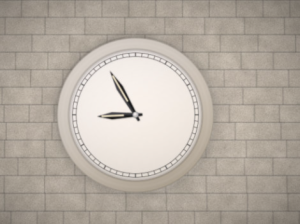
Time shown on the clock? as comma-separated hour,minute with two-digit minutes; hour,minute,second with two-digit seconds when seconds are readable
8,55
